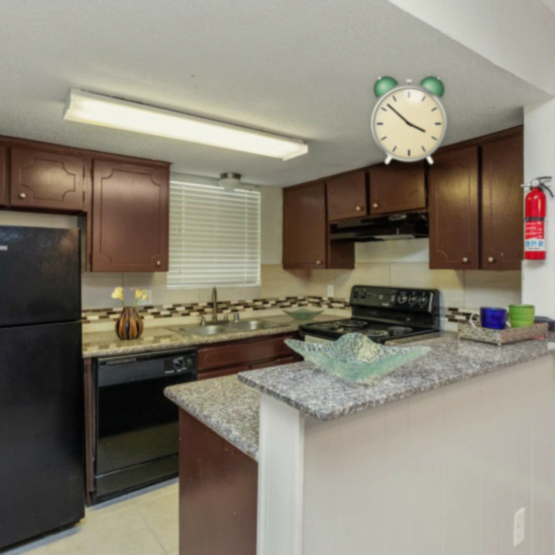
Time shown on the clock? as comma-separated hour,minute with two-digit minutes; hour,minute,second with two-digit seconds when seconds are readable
3,52
